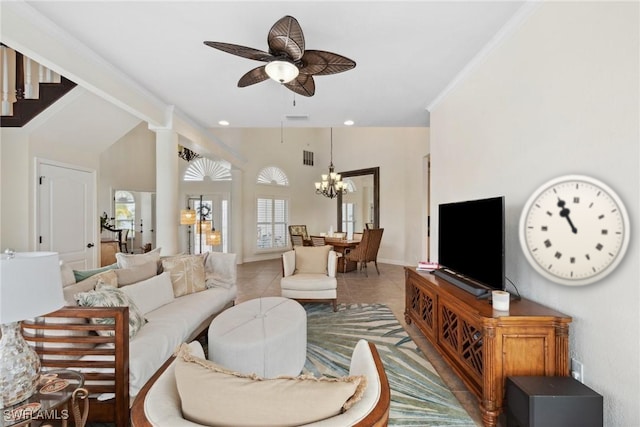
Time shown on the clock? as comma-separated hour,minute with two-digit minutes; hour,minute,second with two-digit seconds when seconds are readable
10,55
